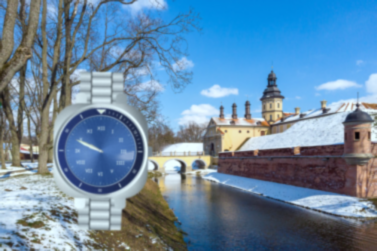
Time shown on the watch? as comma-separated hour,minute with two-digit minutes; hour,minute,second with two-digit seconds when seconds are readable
9,49
